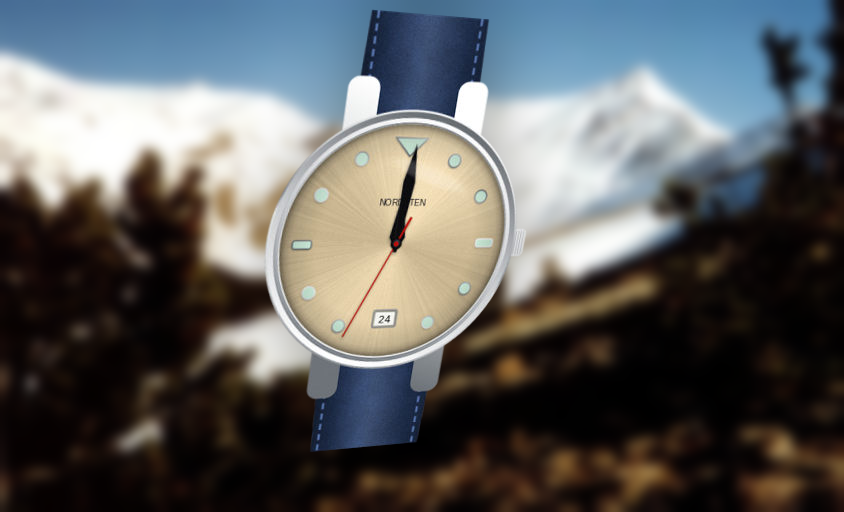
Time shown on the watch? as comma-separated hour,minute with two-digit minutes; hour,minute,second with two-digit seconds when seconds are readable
12,00,34
